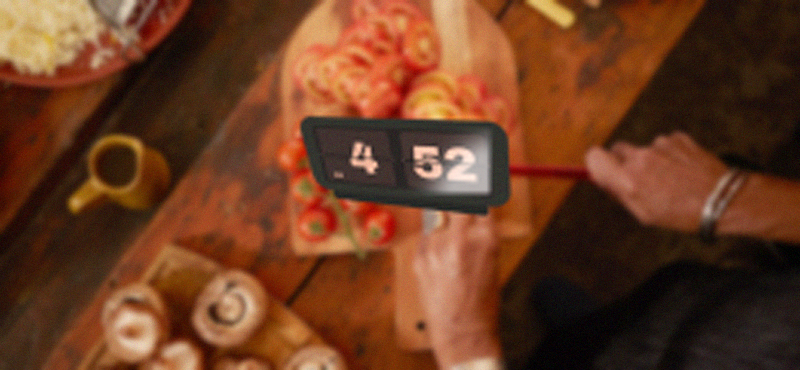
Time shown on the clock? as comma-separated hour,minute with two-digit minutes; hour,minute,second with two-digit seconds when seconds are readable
4,52
